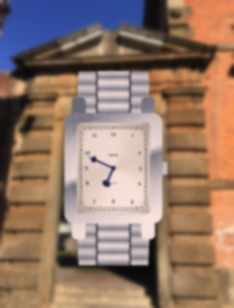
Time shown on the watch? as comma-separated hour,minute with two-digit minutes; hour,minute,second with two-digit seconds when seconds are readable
6,49
